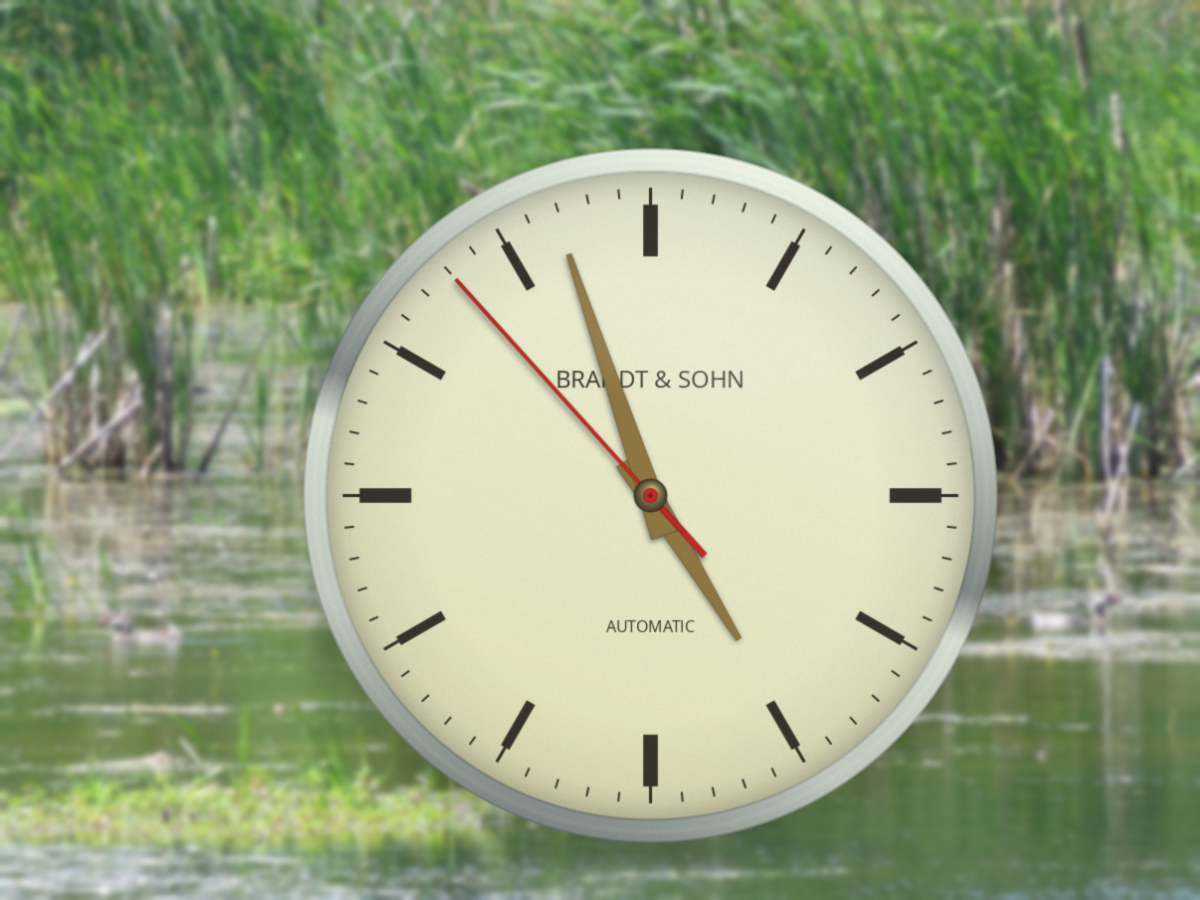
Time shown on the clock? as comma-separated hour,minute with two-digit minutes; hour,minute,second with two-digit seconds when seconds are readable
4,56,53
